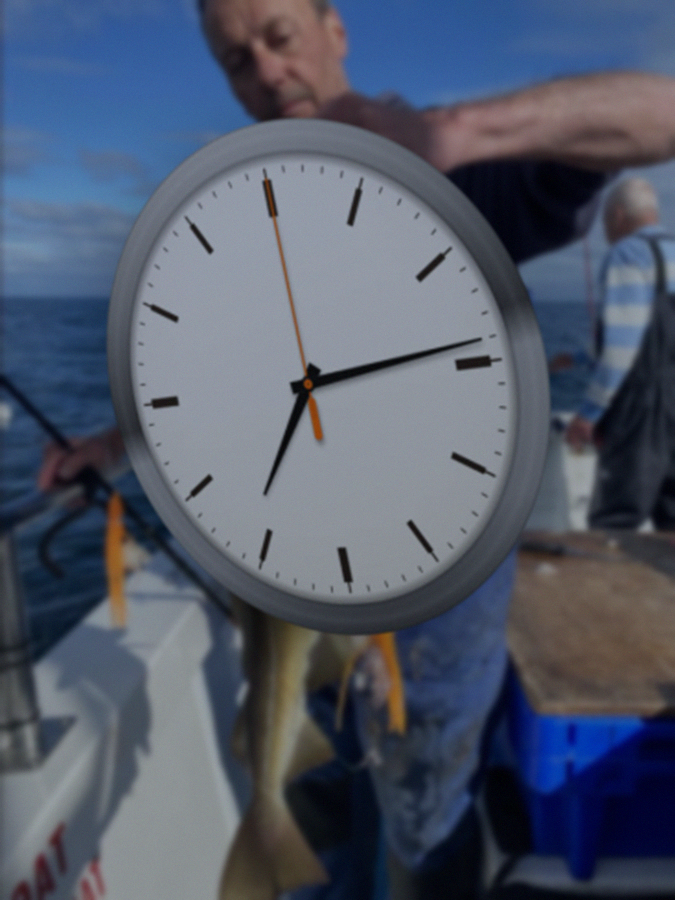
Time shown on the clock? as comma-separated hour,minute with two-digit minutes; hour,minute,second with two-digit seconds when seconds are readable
7,14,00
